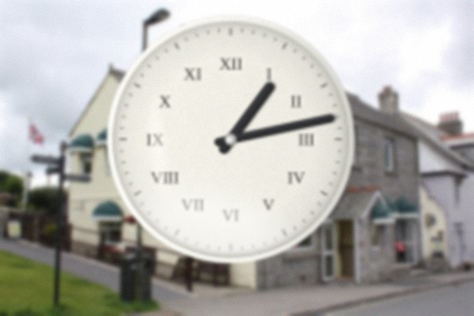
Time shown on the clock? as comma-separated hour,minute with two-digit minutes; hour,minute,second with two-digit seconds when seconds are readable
1,13
